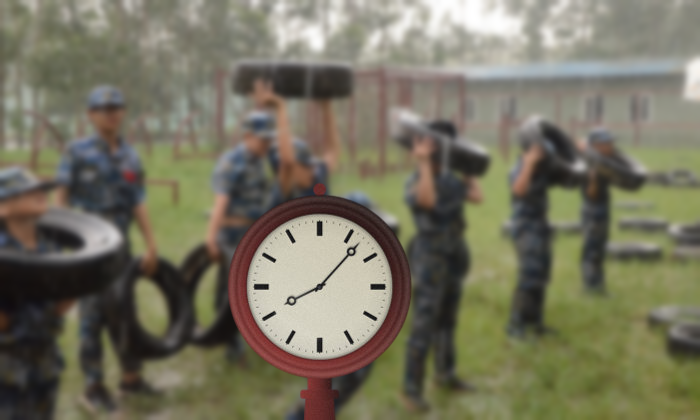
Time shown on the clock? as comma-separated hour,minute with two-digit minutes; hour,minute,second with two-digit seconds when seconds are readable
8,07
